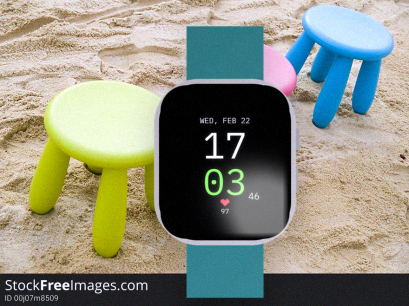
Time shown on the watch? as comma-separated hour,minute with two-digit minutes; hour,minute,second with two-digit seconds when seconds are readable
17,03,46
